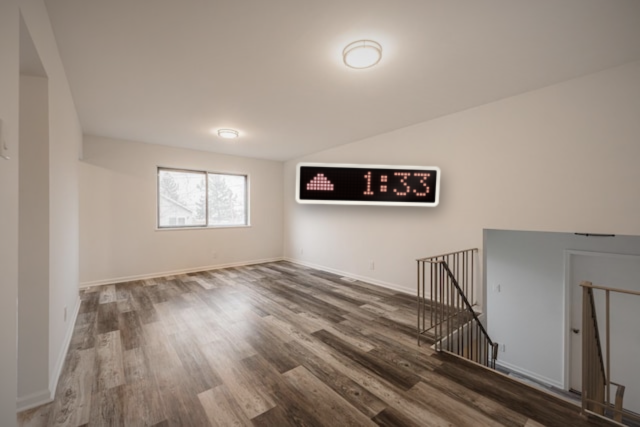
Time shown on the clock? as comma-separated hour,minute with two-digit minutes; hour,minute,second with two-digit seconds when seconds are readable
1,33
